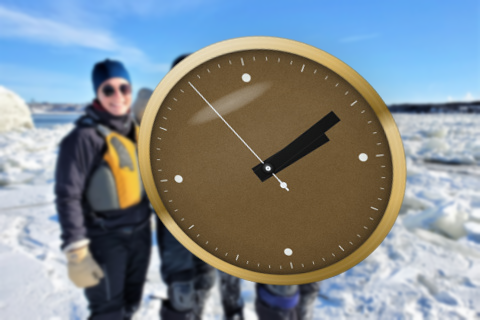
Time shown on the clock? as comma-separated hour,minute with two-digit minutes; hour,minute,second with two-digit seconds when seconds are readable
2,09,55
